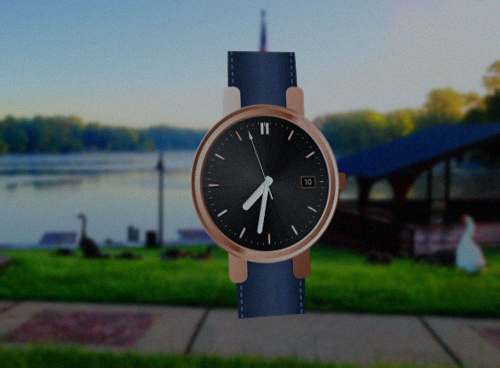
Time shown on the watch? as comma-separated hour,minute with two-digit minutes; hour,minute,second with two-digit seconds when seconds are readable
7,31,57
